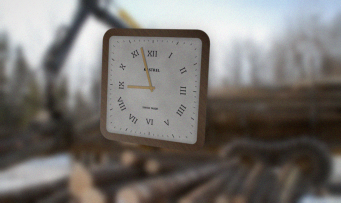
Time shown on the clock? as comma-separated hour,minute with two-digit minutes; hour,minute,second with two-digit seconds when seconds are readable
8,57
